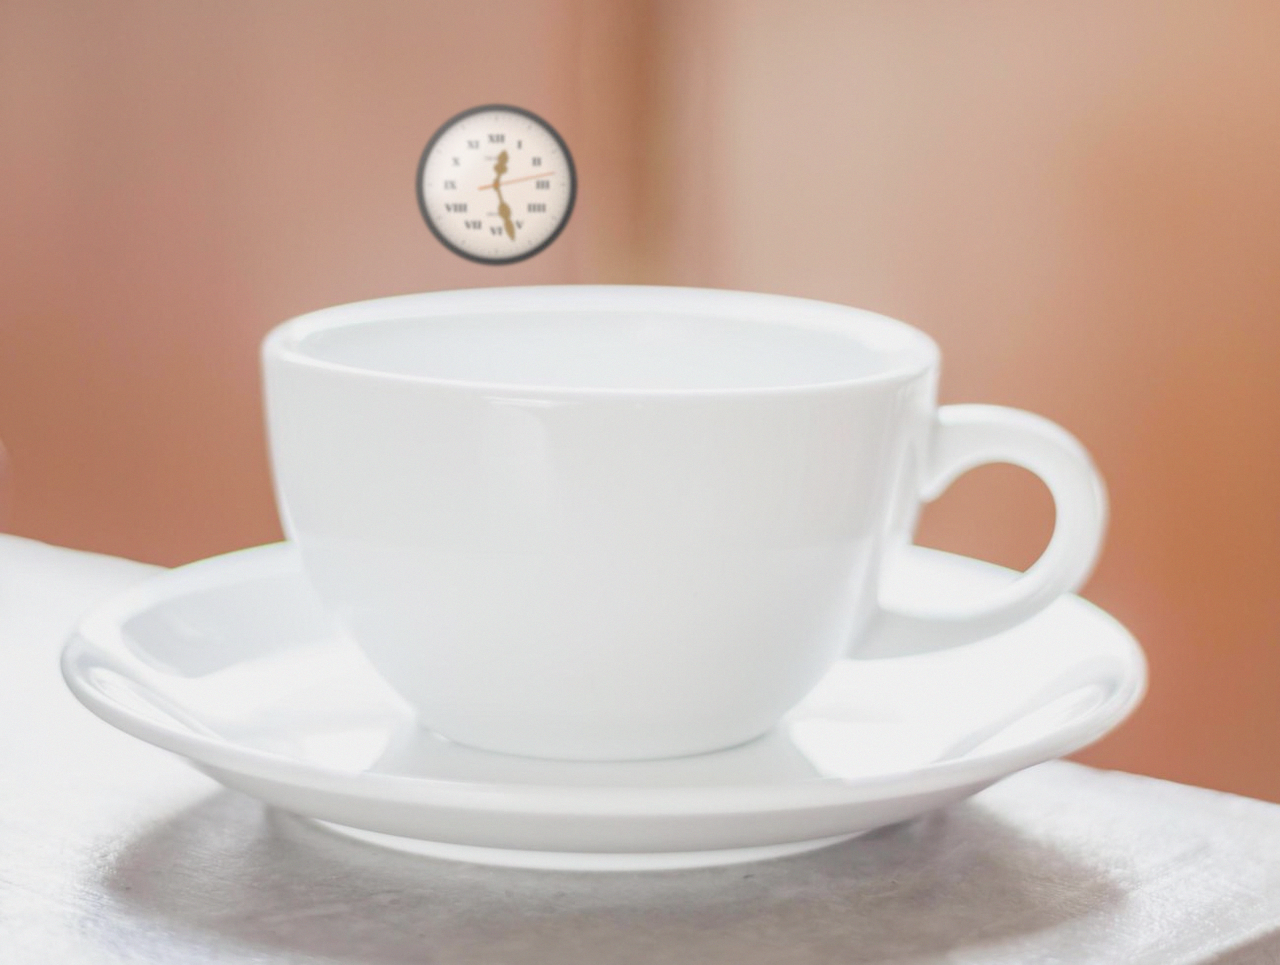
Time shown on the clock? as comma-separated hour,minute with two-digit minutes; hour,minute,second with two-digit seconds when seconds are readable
12,27,13
